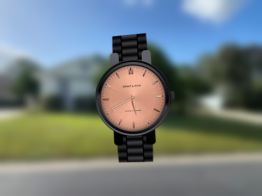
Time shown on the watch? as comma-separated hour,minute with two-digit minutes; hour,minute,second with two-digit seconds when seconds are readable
5,41
